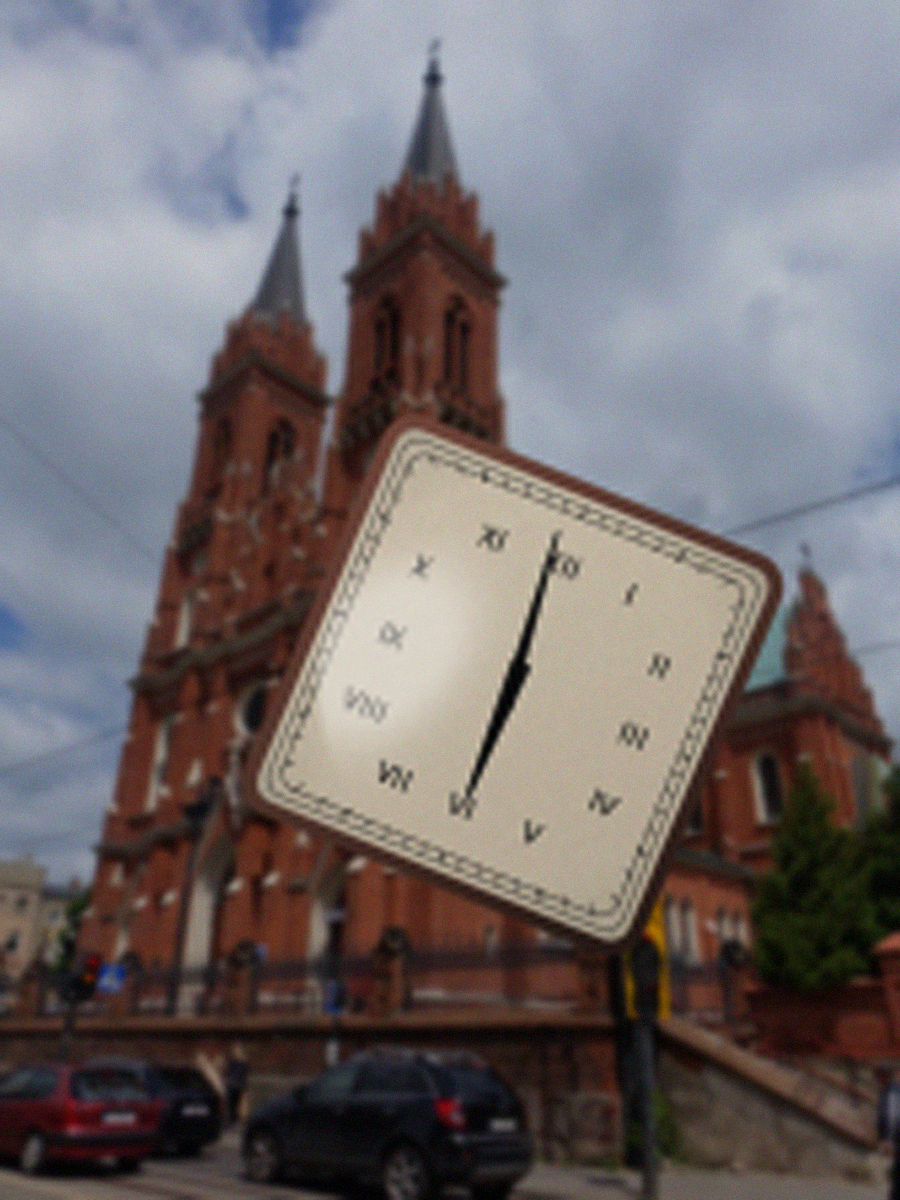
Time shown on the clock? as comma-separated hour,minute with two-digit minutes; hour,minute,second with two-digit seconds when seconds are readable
5,59
